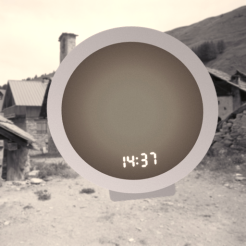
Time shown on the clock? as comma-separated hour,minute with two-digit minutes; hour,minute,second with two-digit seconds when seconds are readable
14,37
